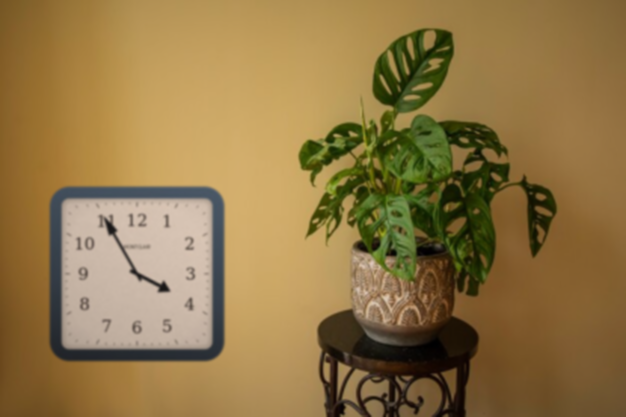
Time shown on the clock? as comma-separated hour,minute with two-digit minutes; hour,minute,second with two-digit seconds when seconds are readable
3,55
